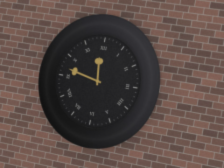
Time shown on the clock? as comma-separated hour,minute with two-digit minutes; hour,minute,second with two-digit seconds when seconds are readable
11,47
